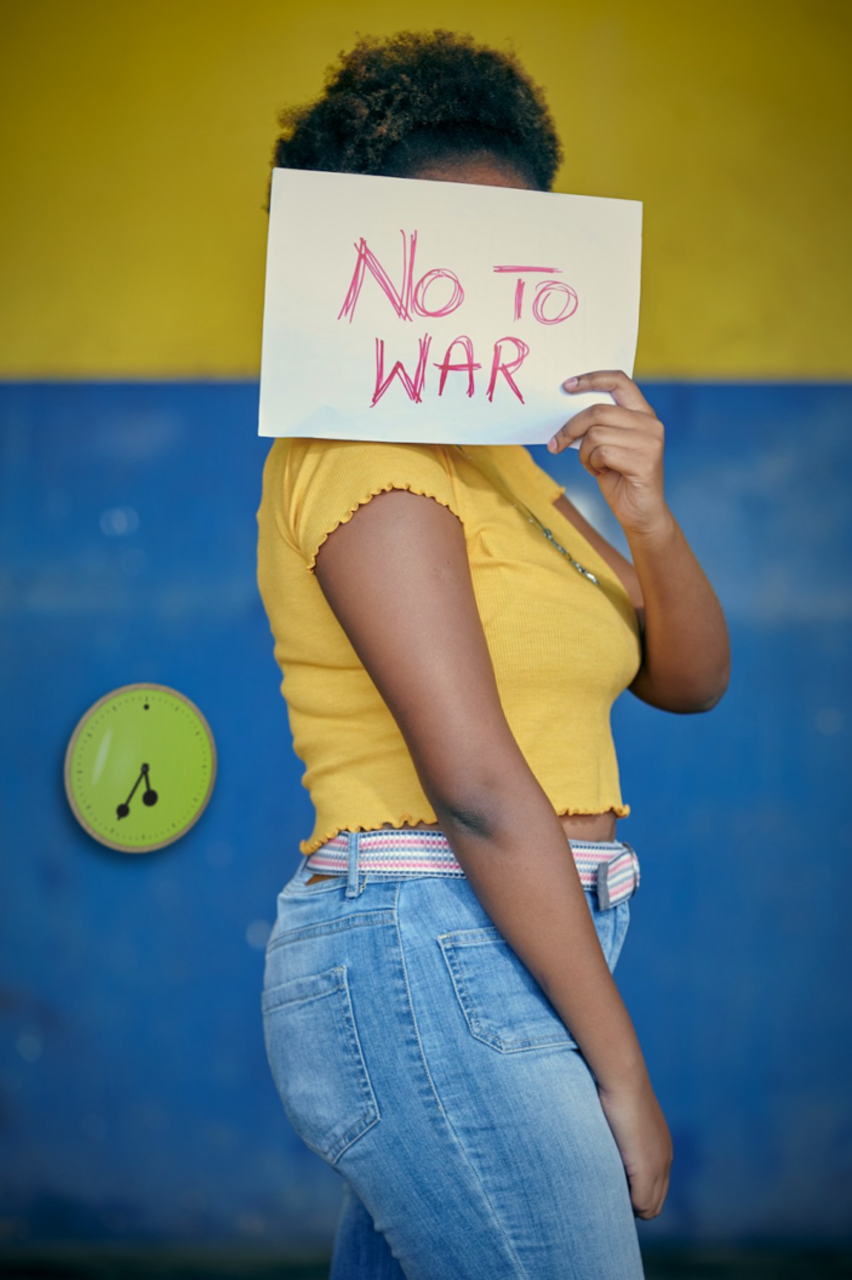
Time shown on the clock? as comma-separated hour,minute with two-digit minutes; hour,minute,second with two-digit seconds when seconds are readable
5,35
